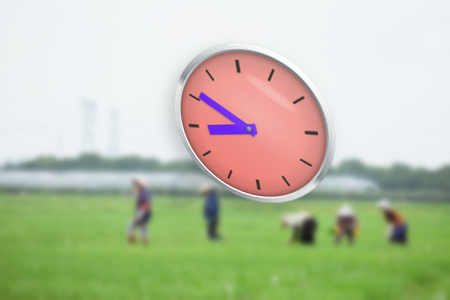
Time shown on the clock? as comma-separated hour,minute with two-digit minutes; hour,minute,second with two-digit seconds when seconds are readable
8,51
